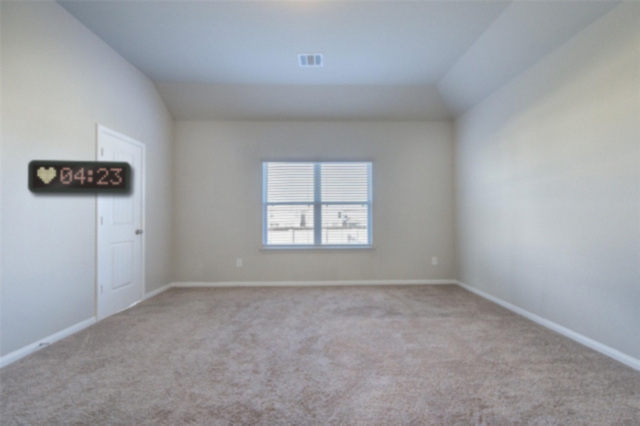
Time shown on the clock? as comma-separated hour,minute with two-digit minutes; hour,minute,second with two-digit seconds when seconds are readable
4,23
